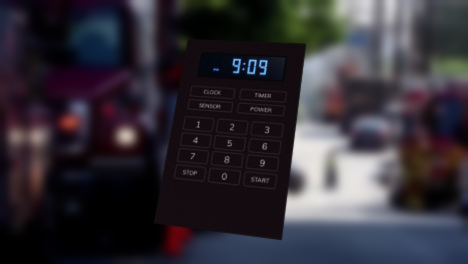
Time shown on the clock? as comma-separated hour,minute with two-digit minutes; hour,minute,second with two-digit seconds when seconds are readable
9,09
